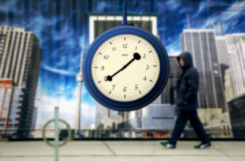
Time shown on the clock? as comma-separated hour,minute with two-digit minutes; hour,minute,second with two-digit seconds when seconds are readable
1,39
